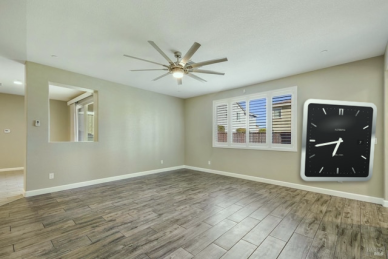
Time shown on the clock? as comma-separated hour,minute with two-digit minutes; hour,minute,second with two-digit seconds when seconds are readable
6,43
